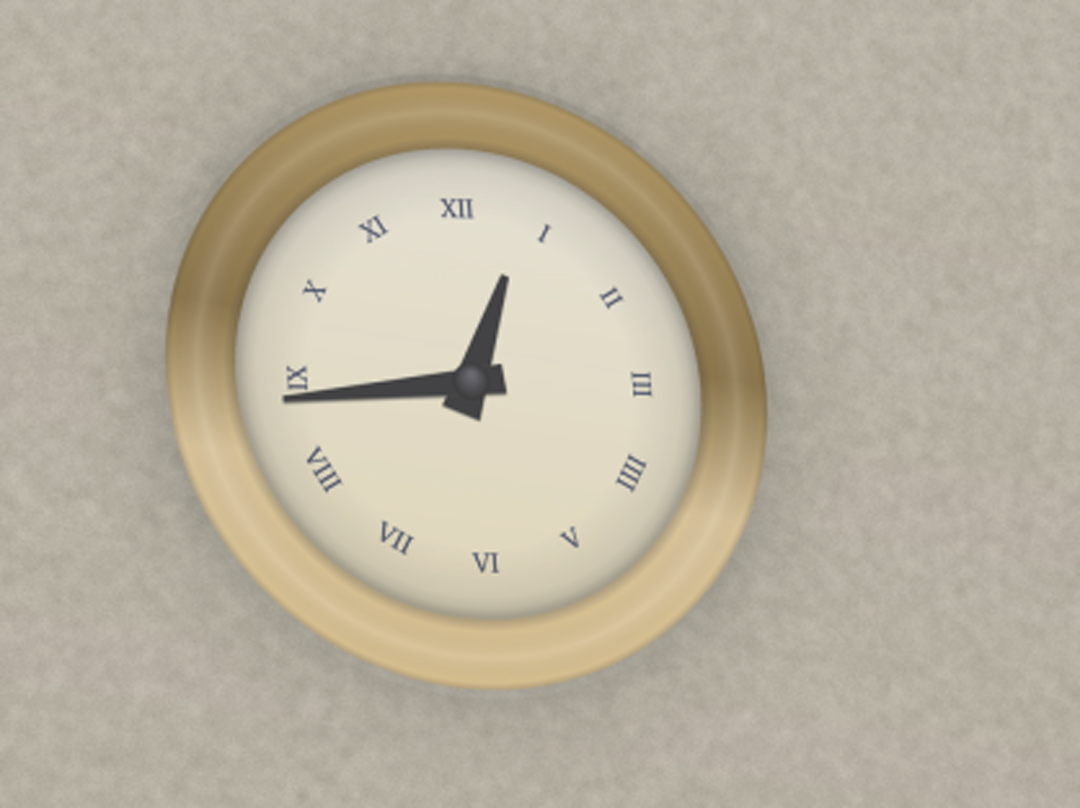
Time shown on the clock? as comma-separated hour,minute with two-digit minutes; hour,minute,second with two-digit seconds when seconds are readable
12,44
